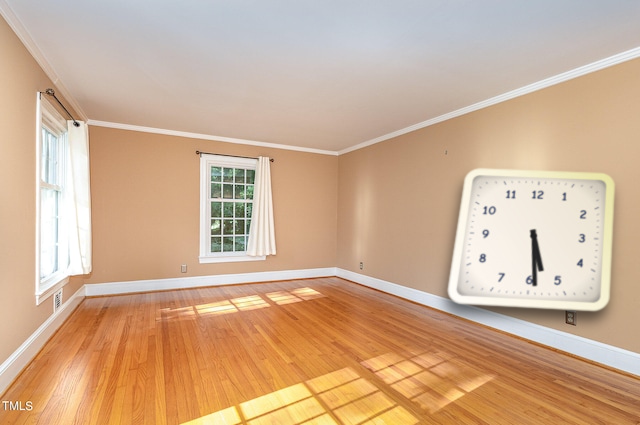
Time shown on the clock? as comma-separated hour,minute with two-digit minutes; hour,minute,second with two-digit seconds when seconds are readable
5,29
